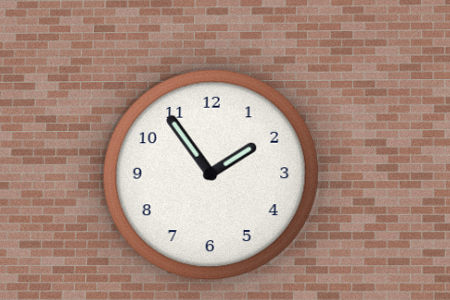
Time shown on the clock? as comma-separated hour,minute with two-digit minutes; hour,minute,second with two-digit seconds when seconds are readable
1,54
